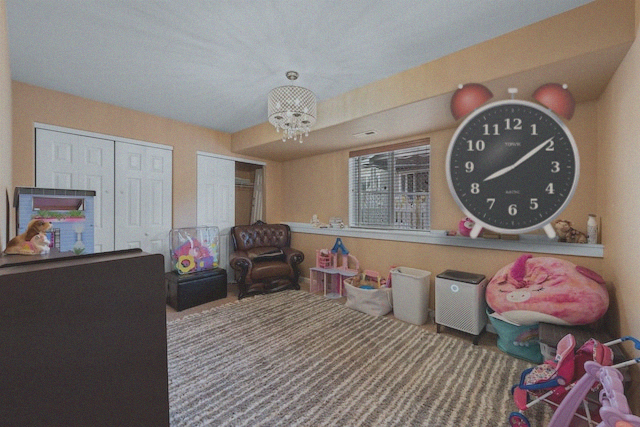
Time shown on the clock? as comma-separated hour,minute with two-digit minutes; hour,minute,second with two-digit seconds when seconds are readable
8,09
